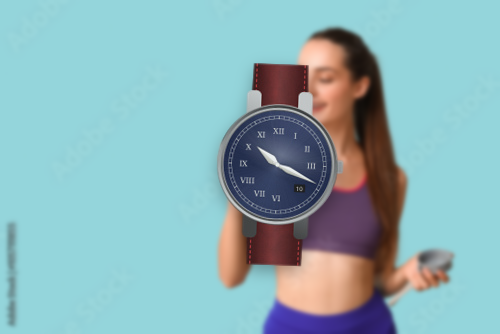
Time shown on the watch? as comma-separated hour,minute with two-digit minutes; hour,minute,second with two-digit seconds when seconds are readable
10,19
